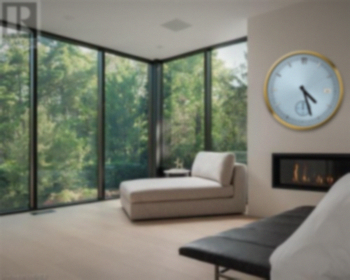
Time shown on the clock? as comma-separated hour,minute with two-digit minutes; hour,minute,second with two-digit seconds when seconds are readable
4,27
